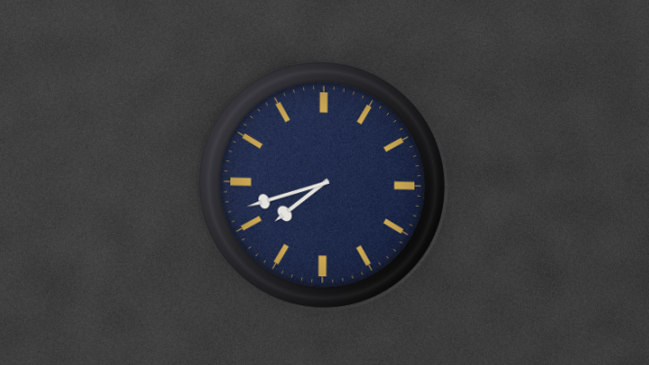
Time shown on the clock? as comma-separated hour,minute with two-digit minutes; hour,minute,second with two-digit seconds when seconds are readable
7,42
